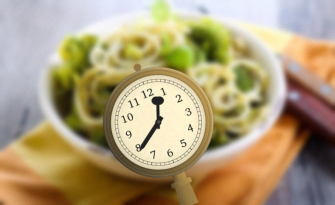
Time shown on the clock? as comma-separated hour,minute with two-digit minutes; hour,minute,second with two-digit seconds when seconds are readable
12,39
